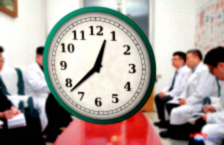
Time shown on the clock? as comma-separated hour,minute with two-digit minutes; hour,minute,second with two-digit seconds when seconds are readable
12,38
